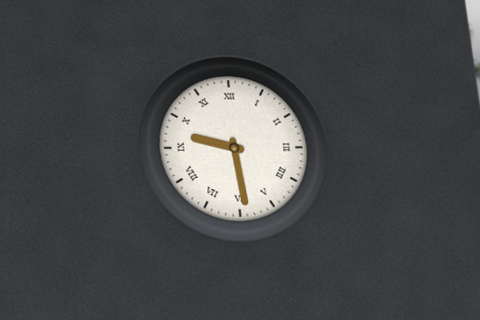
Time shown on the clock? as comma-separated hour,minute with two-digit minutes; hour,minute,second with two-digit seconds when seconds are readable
9,29
